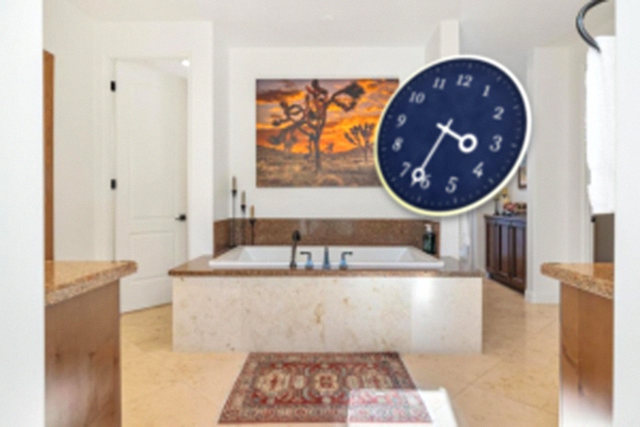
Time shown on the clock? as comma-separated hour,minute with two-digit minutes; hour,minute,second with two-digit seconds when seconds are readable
3,32
